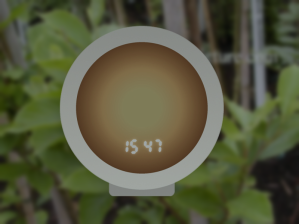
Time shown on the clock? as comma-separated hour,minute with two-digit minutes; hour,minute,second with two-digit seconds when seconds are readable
15,47
